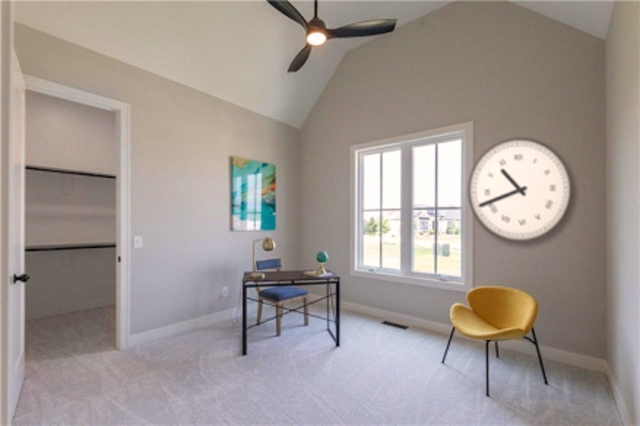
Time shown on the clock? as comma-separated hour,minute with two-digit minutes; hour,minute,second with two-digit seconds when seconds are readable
10,42
